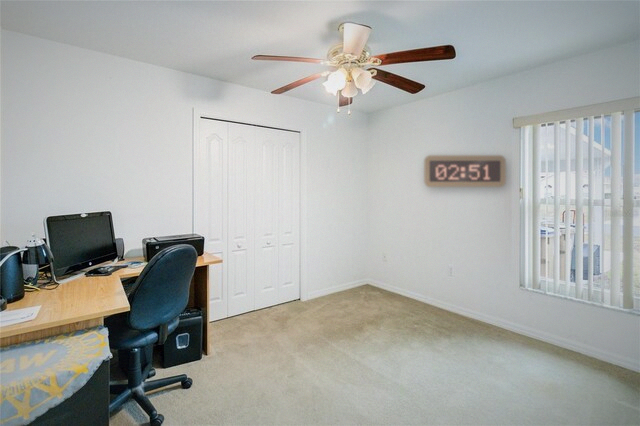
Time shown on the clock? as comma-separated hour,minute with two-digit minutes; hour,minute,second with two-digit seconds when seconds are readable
2,51
